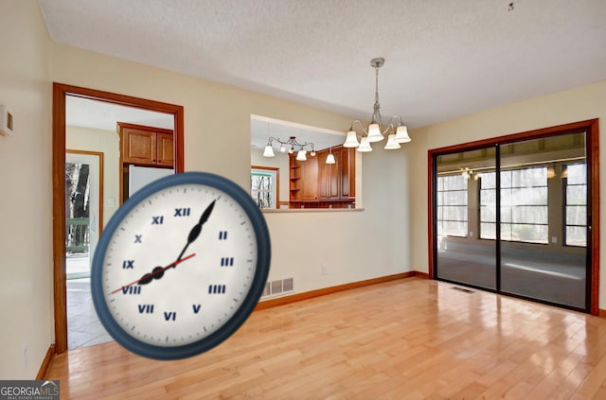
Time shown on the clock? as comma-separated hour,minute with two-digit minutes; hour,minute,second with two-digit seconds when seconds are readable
8,04,41
